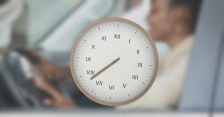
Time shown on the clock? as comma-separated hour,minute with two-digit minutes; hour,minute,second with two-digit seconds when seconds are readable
7,38
